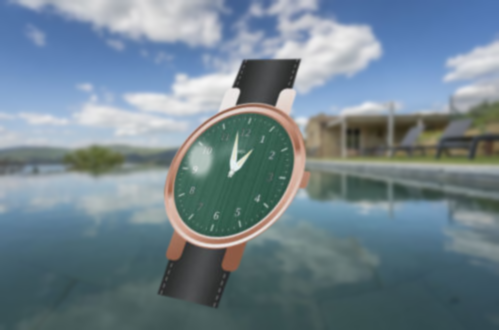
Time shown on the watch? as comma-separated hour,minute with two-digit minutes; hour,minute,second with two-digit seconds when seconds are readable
12,58
